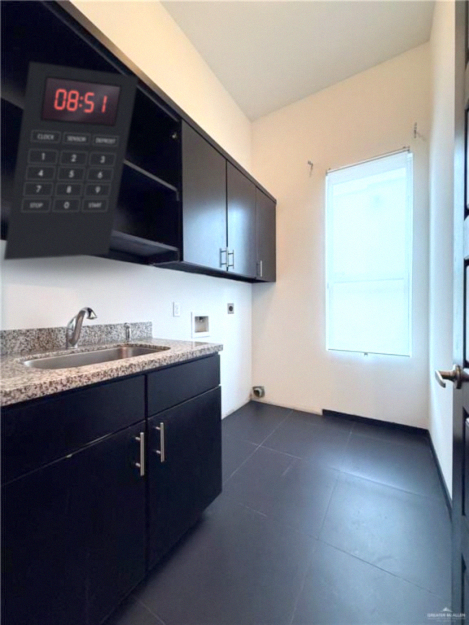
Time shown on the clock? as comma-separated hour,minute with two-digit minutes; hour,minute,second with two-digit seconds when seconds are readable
8,51
